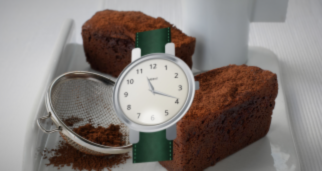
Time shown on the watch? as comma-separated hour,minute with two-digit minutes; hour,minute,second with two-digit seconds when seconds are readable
11,19
